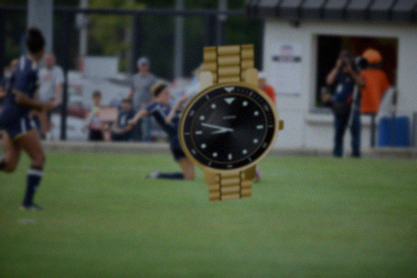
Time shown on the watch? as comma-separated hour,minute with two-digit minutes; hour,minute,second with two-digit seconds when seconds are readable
8,48
